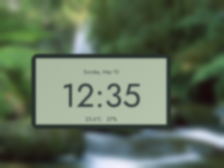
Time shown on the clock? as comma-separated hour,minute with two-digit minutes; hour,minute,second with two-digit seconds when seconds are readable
12,35
